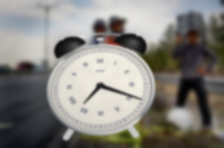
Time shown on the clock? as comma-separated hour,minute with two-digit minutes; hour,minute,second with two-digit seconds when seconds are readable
7,19
